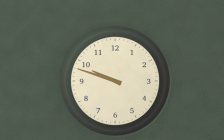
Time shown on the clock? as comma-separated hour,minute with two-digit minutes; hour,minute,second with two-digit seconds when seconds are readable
9,48
